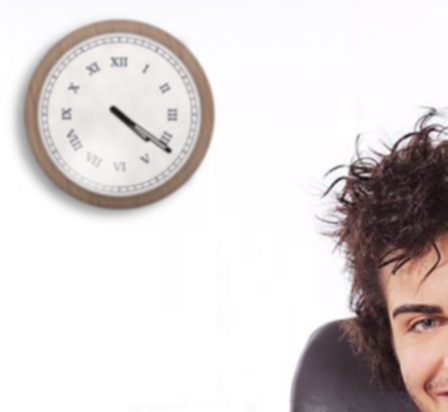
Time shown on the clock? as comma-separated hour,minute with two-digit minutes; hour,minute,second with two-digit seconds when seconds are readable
4,21
